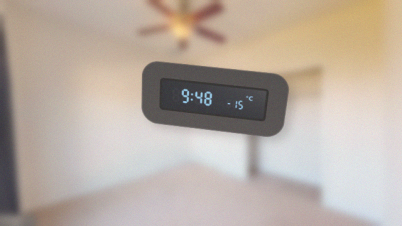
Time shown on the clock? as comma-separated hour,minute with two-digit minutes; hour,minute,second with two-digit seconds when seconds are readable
9,48
